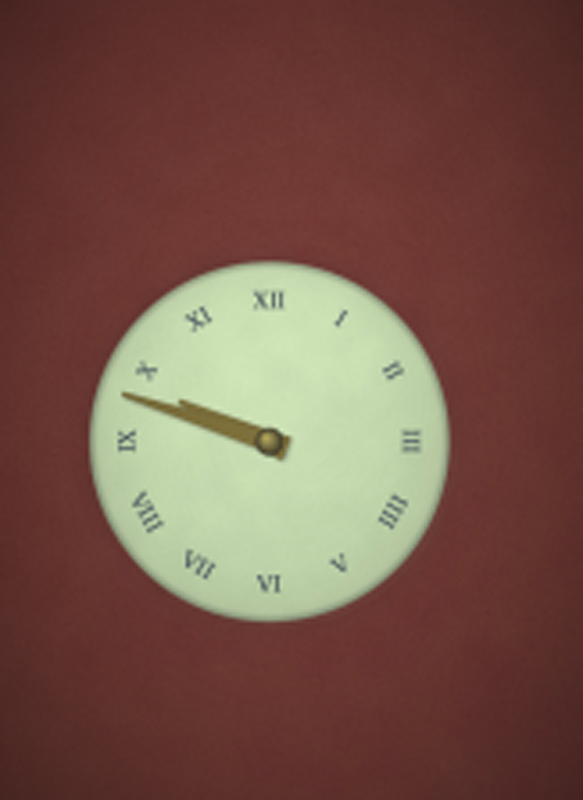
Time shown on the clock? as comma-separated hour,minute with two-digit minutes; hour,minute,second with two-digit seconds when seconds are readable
9,48
